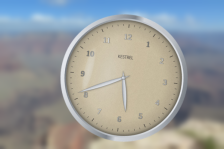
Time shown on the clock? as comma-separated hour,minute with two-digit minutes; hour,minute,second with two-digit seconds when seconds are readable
5,41
